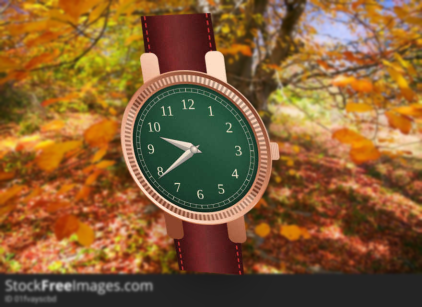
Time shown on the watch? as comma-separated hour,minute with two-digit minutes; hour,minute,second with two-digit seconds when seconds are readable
9,39
